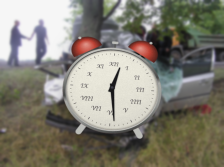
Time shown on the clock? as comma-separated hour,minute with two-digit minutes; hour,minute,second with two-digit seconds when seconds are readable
12,29
